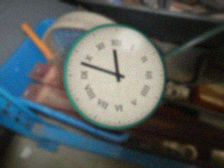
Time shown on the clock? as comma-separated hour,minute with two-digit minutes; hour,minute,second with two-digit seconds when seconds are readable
11,48
